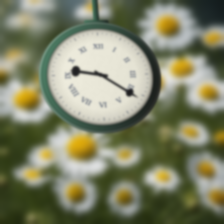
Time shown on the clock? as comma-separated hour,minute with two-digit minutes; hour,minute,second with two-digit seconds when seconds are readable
9,21
